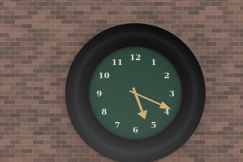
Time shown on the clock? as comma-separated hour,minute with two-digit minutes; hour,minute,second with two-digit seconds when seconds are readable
5,19
